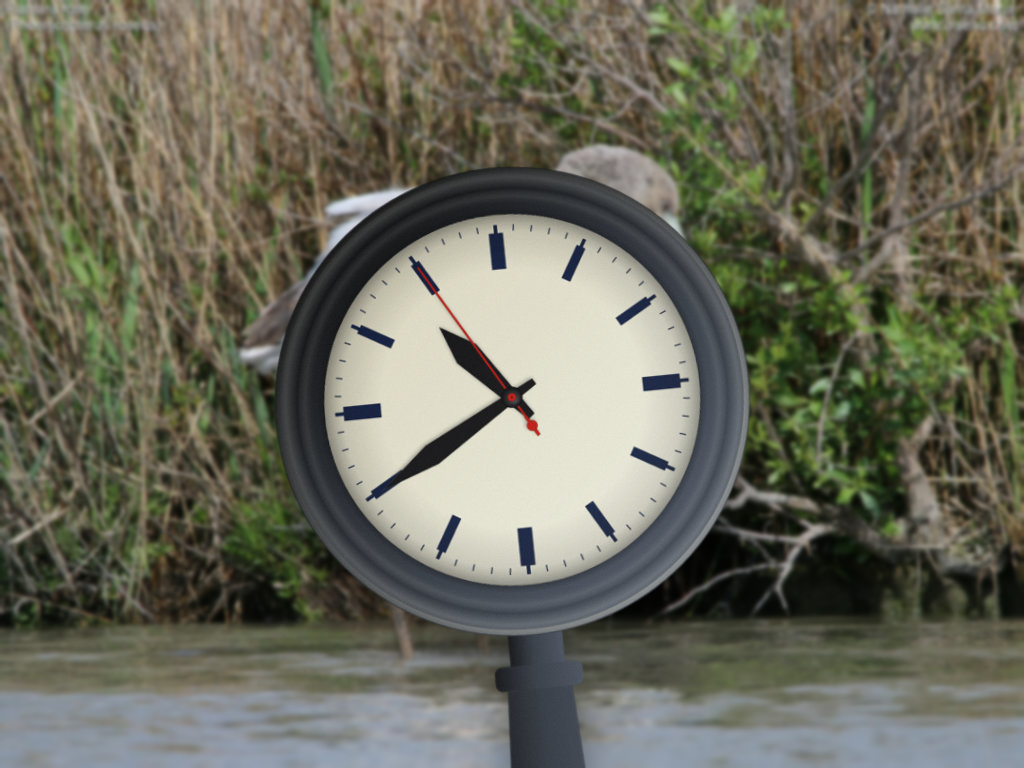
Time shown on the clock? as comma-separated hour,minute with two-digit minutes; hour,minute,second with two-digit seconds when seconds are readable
10,39,55
